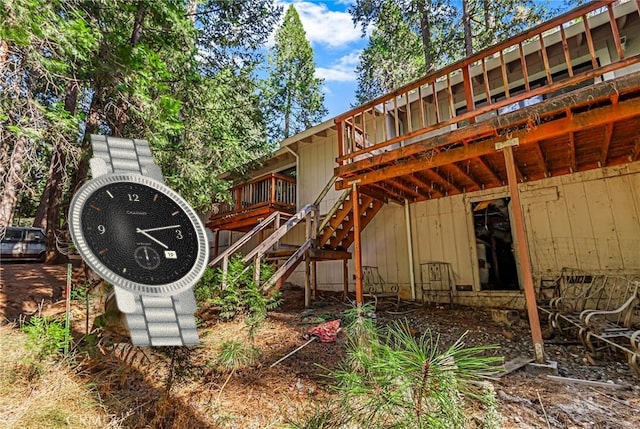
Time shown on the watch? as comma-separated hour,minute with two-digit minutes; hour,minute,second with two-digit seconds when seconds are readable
4,13
